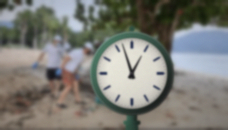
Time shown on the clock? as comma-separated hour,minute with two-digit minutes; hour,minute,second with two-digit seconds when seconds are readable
12,57
